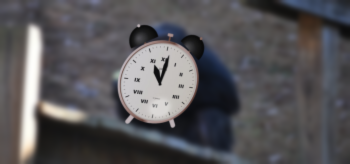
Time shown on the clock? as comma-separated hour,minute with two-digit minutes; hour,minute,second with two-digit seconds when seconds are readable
11,01
